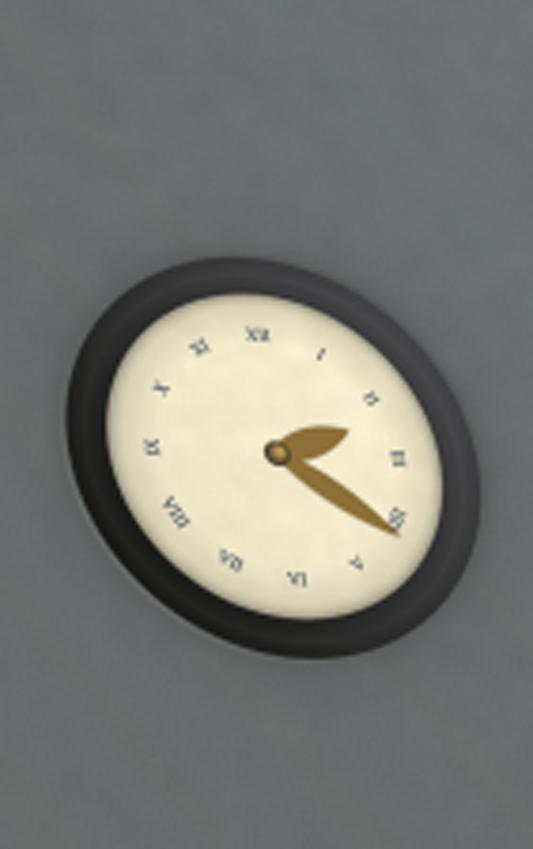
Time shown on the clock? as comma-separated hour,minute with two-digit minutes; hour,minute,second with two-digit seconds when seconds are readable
2,21
